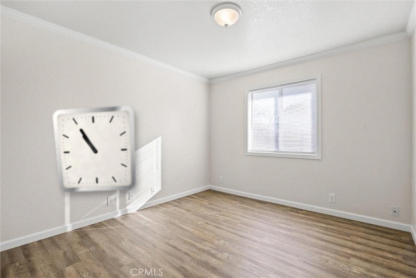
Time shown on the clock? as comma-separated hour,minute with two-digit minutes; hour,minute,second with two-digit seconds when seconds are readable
10,55
